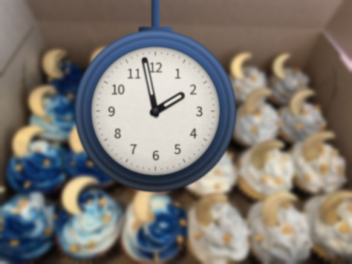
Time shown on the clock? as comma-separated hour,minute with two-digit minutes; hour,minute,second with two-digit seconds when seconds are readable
1,58
